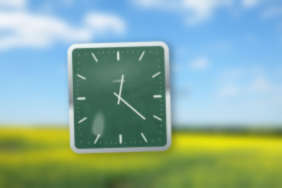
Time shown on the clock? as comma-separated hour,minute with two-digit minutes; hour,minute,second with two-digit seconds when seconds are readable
12,22
